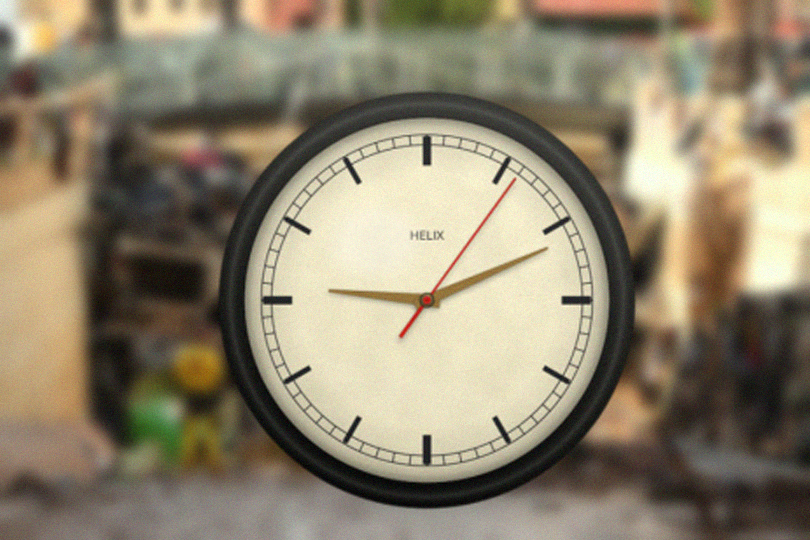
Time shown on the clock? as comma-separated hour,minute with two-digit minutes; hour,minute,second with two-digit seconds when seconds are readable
9,11,06
